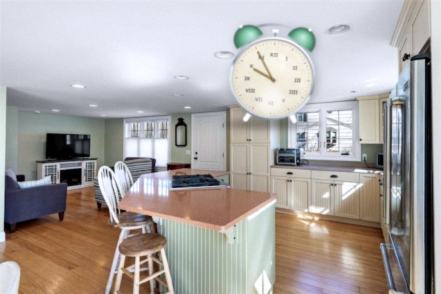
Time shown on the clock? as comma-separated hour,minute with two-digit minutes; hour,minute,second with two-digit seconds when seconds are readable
9,55
